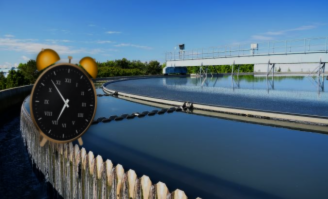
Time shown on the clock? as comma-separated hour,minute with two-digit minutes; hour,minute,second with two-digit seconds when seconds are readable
6,53
